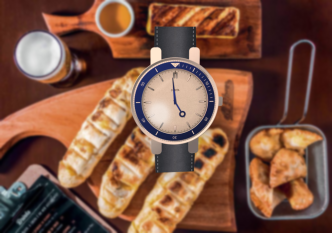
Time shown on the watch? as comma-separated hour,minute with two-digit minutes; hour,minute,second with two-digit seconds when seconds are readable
4,59
